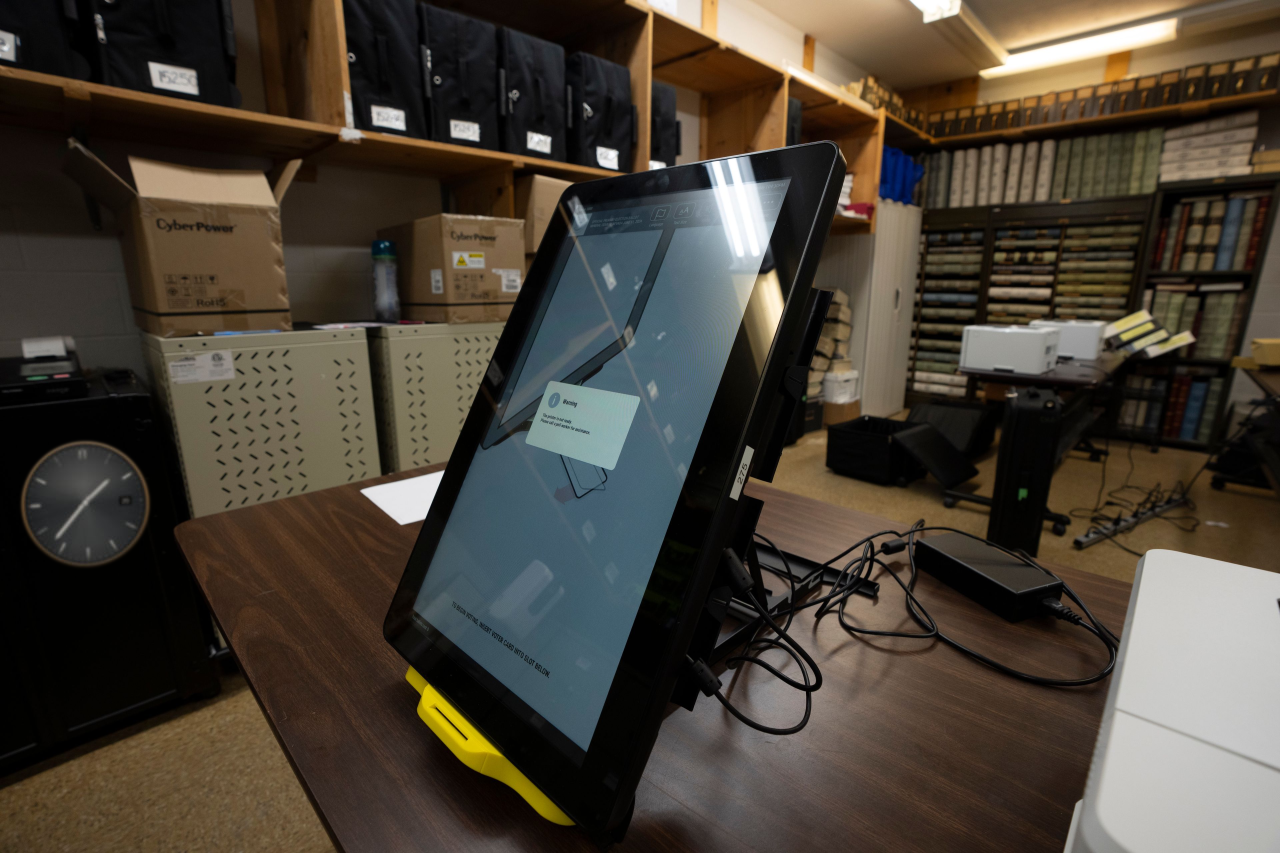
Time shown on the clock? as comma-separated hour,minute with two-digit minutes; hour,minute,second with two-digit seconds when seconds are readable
1,37
